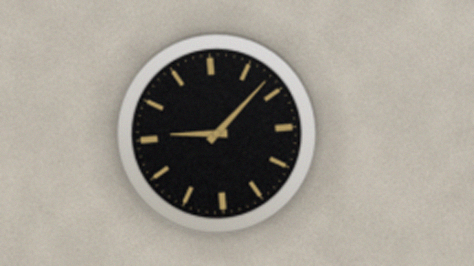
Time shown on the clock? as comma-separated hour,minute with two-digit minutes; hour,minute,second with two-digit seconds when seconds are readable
9,08
